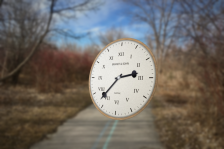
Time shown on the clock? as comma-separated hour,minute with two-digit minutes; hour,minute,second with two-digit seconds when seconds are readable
2,37
